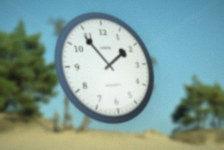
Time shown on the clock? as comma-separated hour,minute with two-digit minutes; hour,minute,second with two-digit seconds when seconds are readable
1,54
